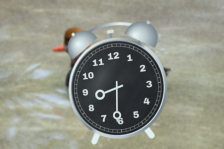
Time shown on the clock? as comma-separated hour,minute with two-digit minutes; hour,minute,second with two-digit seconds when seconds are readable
8,31
